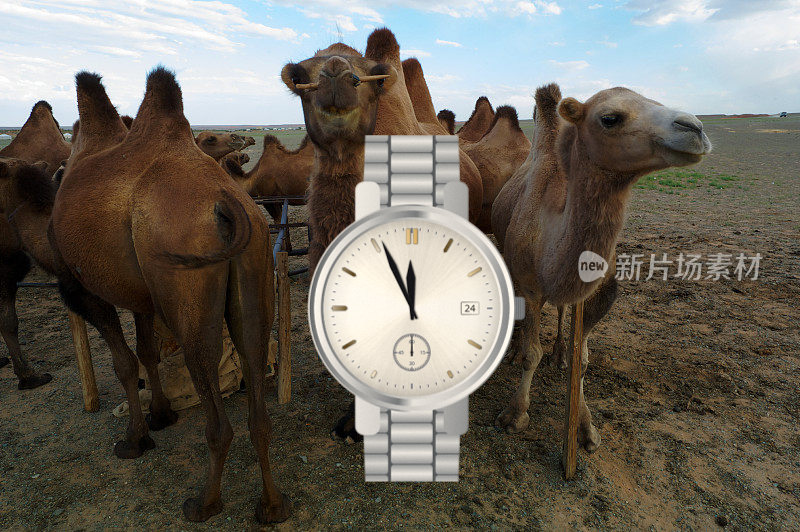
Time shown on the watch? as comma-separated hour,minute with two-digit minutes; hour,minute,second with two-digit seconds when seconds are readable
11,56
